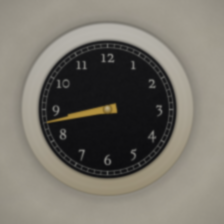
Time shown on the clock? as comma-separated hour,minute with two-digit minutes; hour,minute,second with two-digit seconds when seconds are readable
8,43
